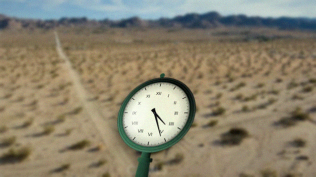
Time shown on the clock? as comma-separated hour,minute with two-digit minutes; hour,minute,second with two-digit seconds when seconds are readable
4,26
